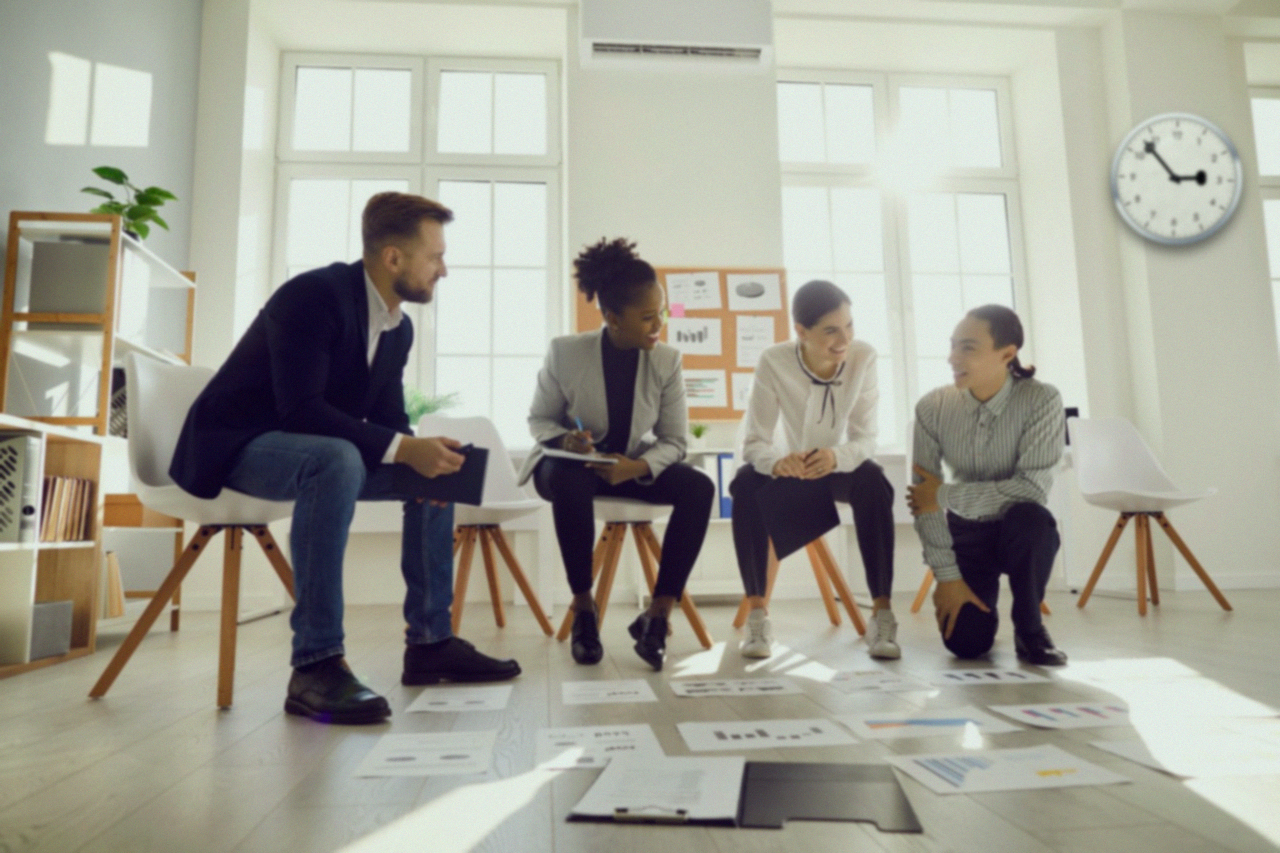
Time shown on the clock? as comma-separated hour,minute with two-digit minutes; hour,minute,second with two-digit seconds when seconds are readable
2,53
